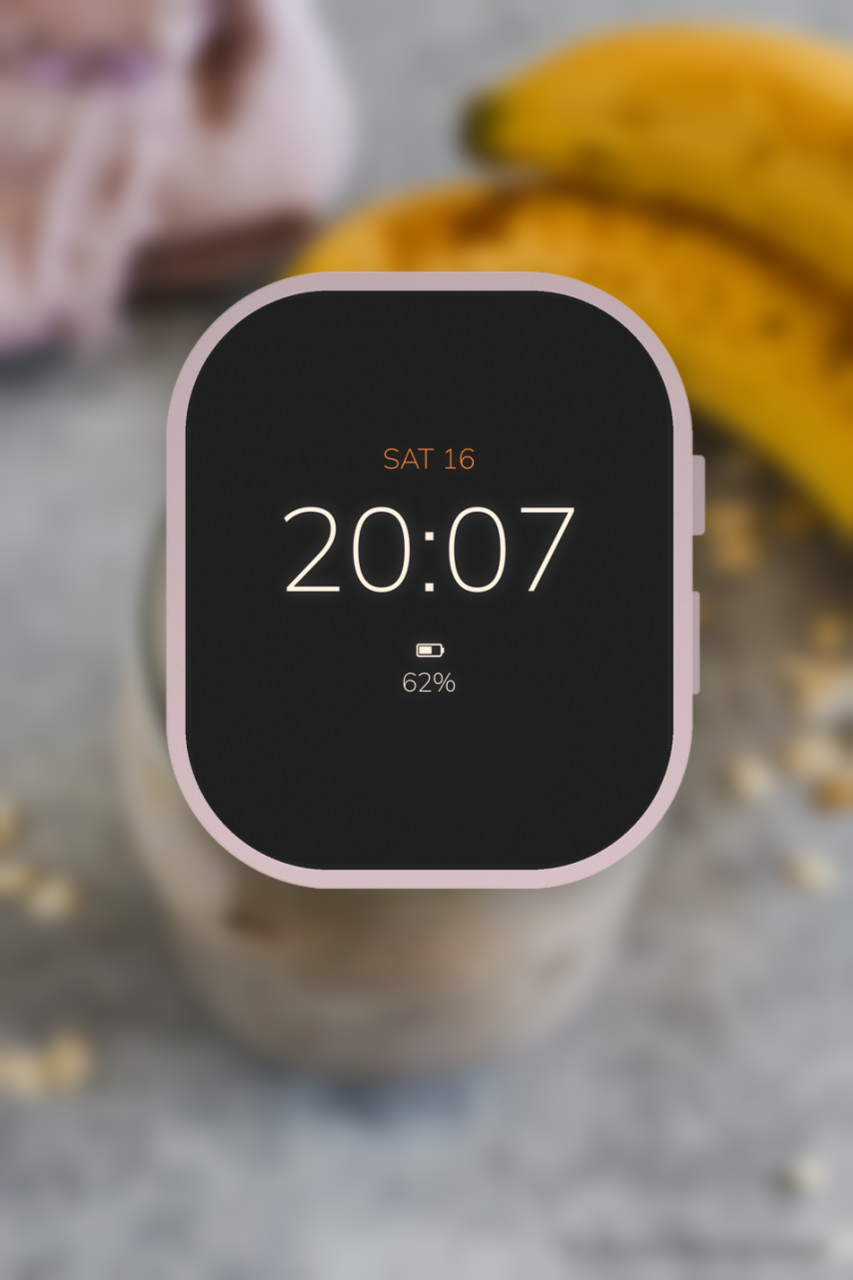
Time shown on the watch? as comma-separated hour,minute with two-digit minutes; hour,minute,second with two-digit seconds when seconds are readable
20,07
